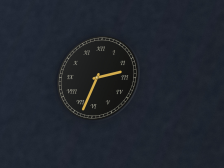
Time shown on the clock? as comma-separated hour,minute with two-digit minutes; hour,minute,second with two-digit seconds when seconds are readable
2,33
